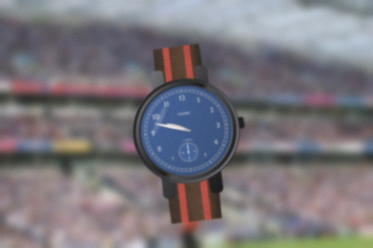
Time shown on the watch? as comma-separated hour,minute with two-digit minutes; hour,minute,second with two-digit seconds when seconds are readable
9,48
